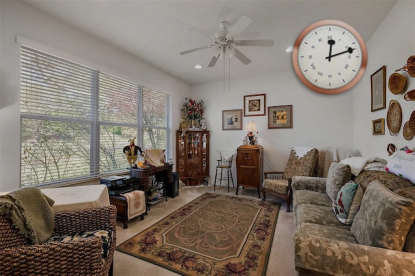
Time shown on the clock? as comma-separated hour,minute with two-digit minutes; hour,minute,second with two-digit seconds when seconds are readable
12,12
